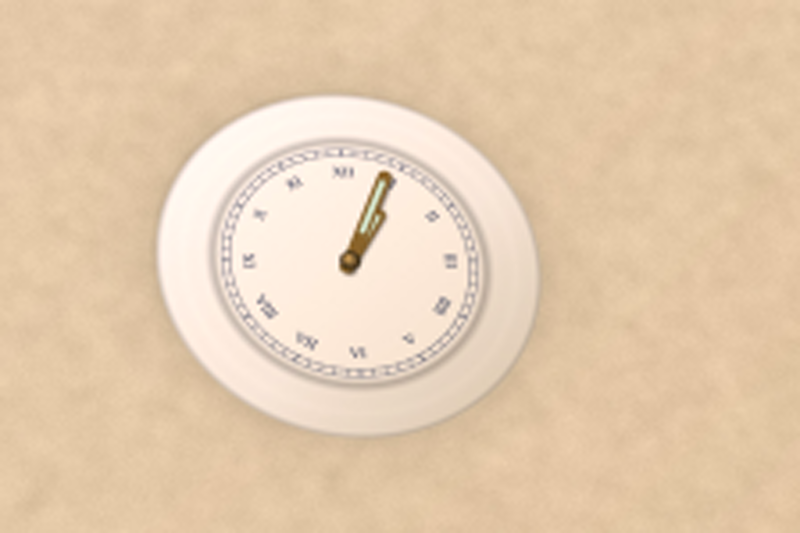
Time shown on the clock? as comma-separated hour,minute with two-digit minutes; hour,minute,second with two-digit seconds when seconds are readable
1,04
